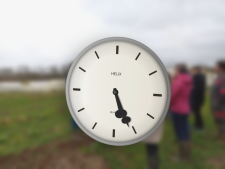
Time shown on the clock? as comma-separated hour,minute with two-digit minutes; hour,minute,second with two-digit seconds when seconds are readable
5,26
